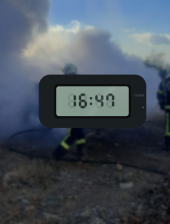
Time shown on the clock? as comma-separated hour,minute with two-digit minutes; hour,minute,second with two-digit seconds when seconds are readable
16,47
